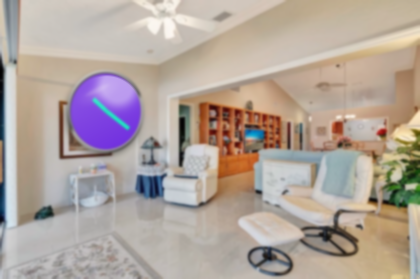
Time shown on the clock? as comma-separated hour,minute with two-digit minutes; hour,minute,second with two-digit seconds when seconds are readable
10,21
